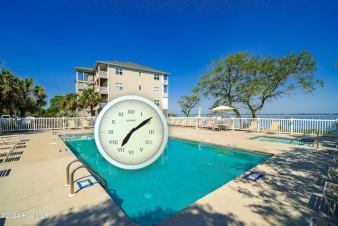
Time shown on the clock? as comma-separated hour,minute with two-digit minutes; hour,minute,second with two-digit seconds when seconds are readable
7,09
